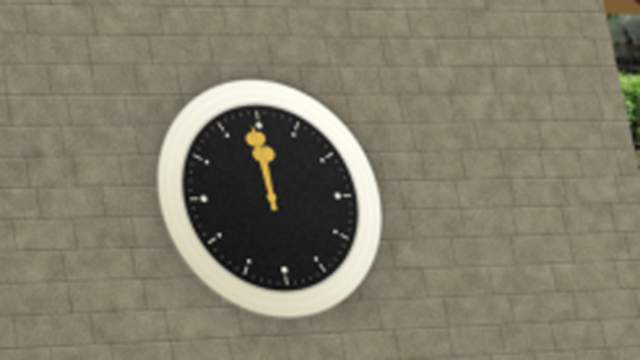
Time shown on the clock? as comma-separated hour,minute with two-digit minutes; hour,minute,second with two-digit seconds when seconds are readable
11,59
